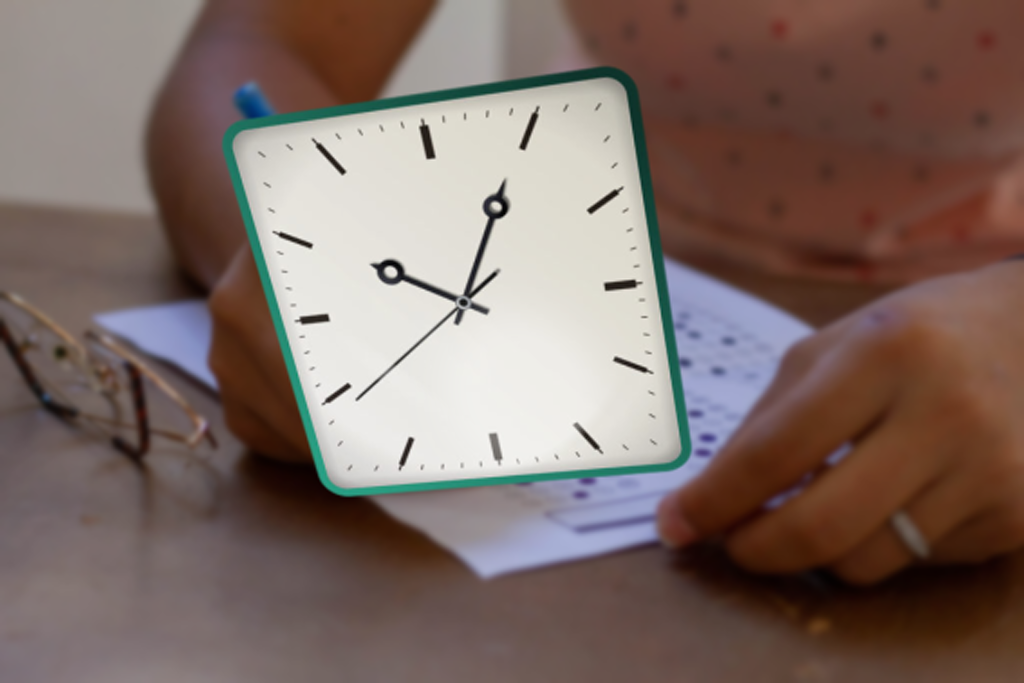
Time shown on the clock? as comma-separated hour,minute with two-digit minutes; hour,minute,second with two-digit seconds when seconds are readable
10,04,39
